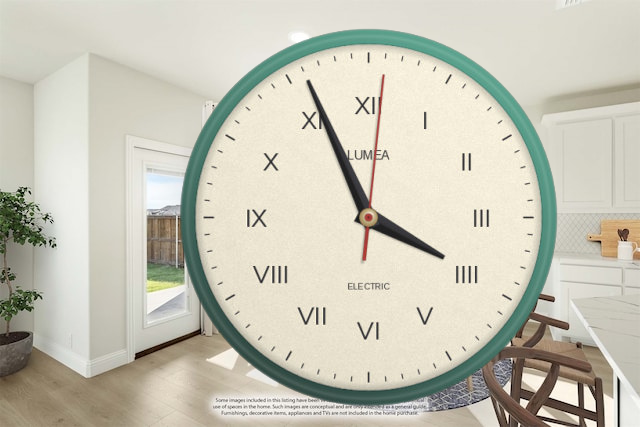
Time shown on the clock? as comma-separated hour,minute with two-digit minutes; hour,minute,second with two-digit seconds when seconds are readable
3,56,01
